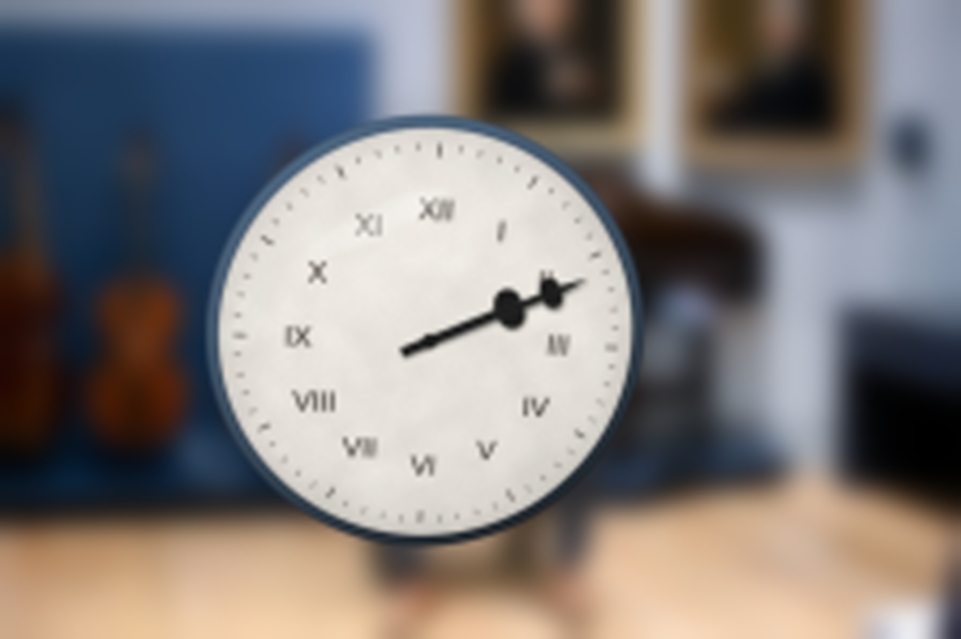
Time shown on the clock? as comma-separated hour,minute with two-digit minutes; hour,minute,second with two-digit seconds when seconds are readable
2,11
